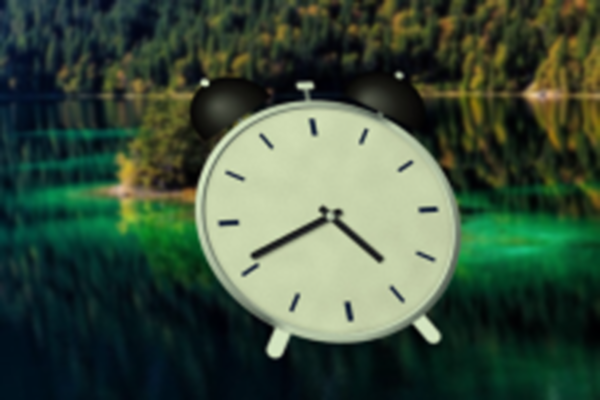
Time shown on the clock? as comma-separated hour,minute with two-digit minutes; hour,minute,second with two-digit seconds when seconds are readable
4,41
